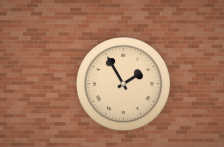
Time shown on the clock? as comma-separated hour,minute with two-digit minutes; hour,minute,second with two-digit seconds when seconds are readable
1,55
